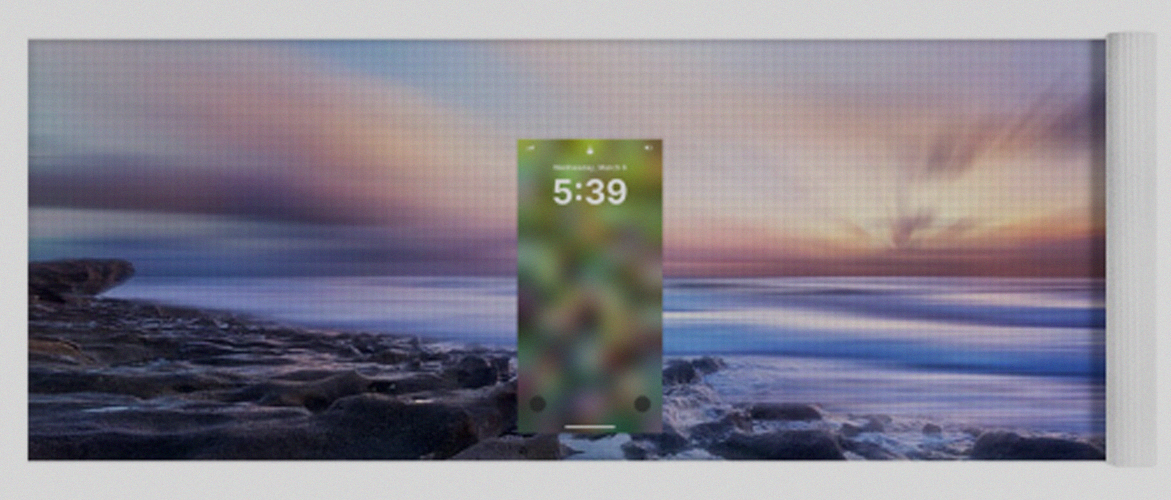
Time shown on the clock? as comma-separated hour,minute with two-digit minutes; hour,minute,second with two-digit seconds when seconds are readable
5,39
